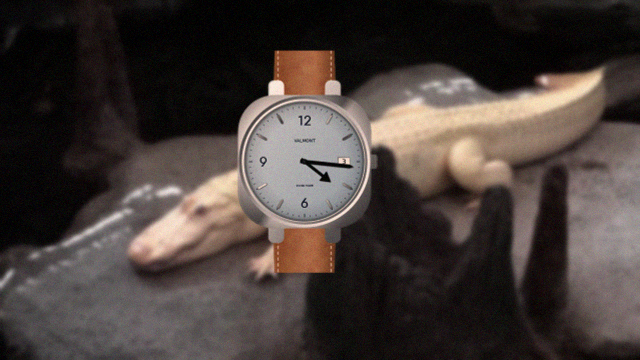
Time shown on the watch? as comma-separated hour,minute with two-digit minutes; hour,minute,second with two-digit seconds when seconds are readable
4,16
